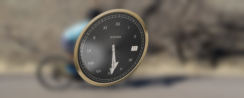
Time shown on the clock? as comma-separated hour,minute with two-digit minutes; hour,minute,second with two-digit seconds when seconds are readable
5,29
